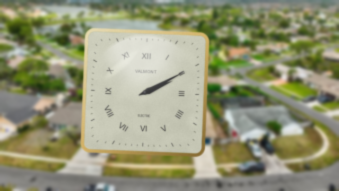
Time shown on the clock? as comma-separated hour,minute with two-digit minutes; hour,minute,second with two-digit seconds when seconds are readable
2,10
